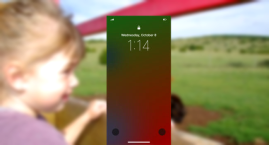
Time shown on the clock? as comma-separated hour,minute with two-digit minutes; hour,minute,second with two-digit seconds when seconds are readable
1,14
